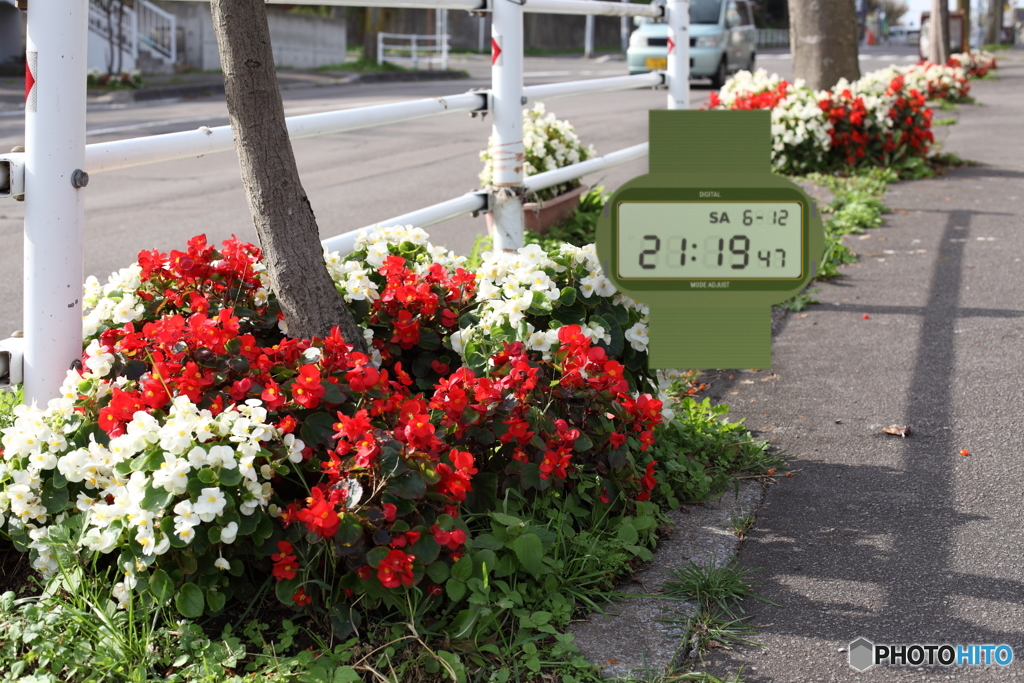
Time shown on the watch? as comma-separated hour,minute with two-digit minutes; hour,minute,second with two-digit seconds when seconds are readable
21,19,47
